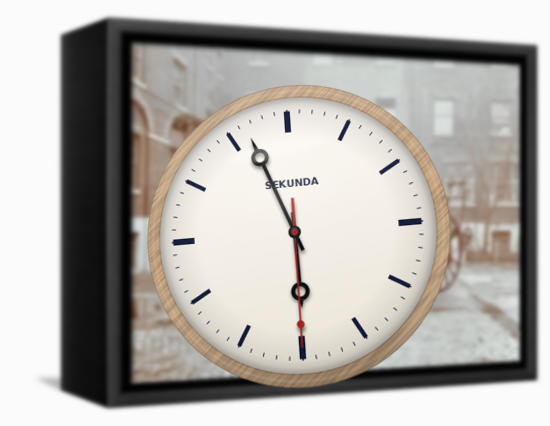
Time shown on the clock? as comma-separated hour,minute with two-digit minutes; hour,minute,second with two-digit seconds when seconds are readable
5,56,30
